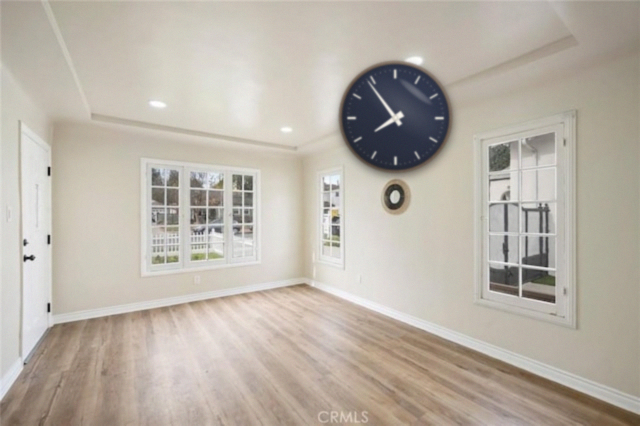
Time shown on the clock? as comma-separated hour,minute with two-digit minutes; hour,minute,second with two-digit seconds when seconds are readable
7,54
